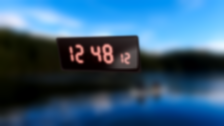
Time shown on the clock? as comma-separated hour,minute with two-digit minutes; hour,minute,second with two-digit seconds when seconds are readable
12,48
